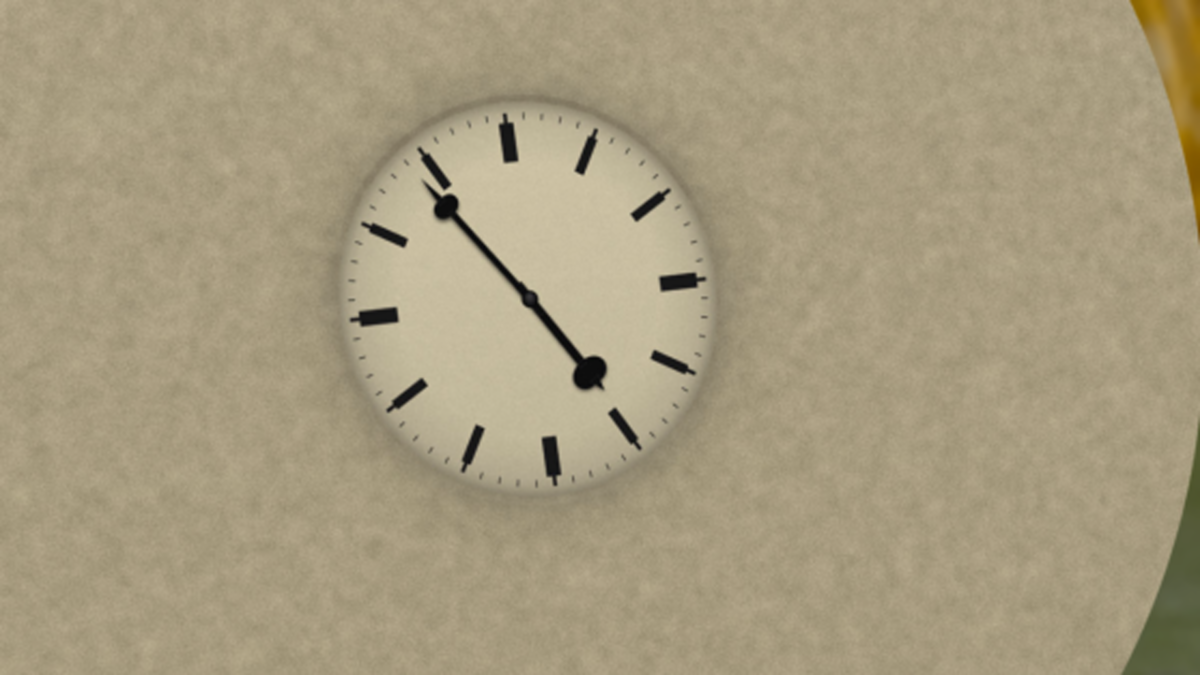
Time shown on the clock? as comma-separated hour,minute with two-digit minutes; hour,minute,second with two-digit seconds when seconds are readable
4,54
